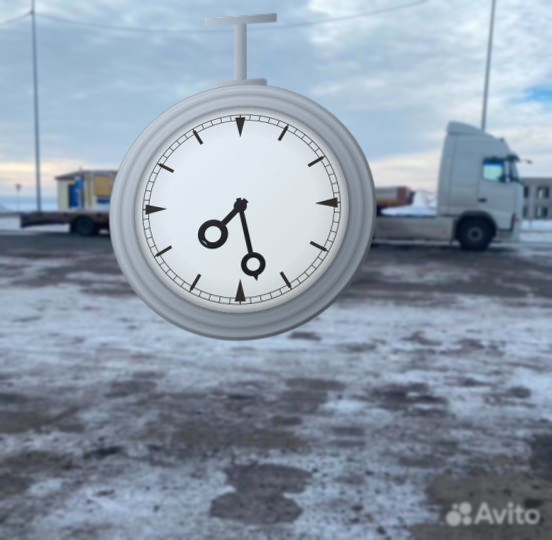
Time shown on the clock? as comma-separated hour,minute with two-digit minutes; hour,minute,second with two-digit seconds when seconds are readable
7,28
